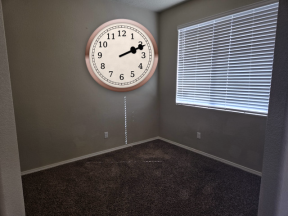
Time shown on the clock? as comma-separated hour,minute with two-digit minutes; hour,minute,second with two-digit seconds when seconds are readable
2,11
